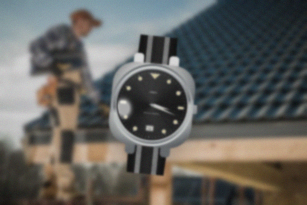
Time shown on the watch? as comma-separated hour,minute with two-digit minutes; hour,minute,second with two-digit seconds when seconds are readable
3,18
